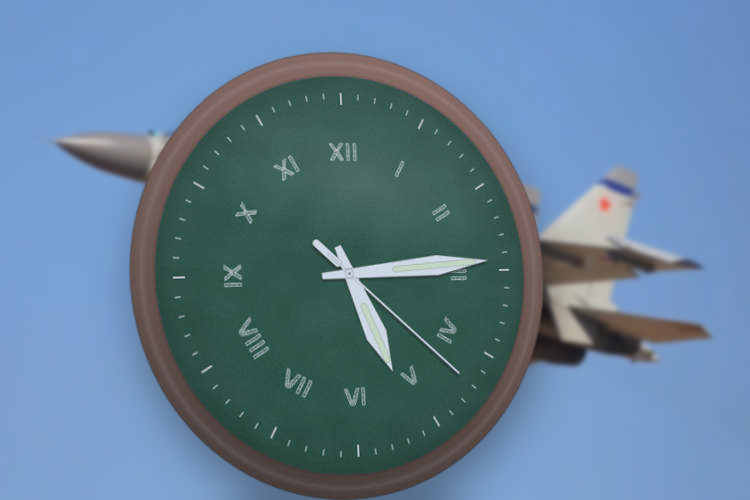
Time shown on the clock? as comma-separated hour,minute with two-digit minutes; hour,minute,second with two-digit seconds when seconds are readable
5,14,22
